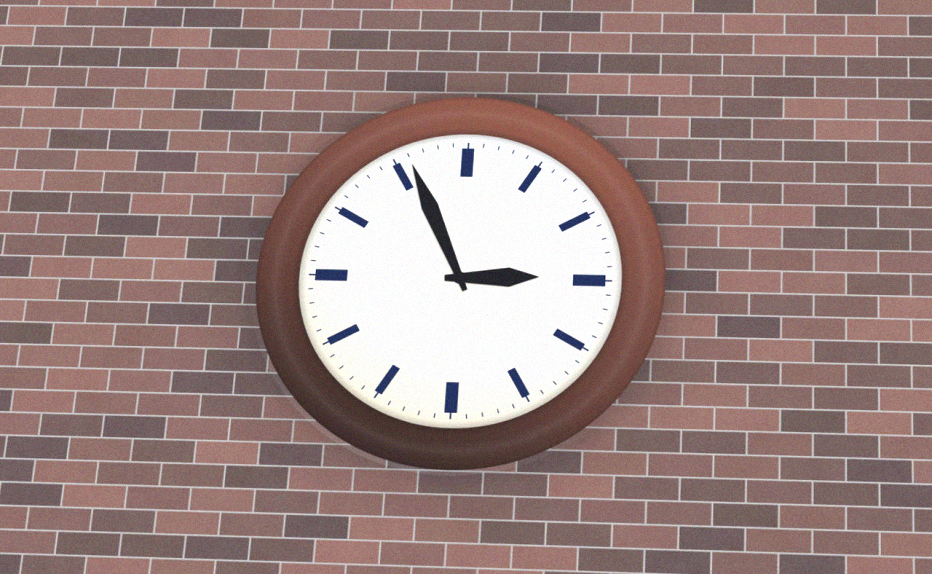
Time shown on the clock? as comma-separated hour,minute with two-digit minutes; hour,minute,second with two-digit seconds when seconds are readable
2,56
